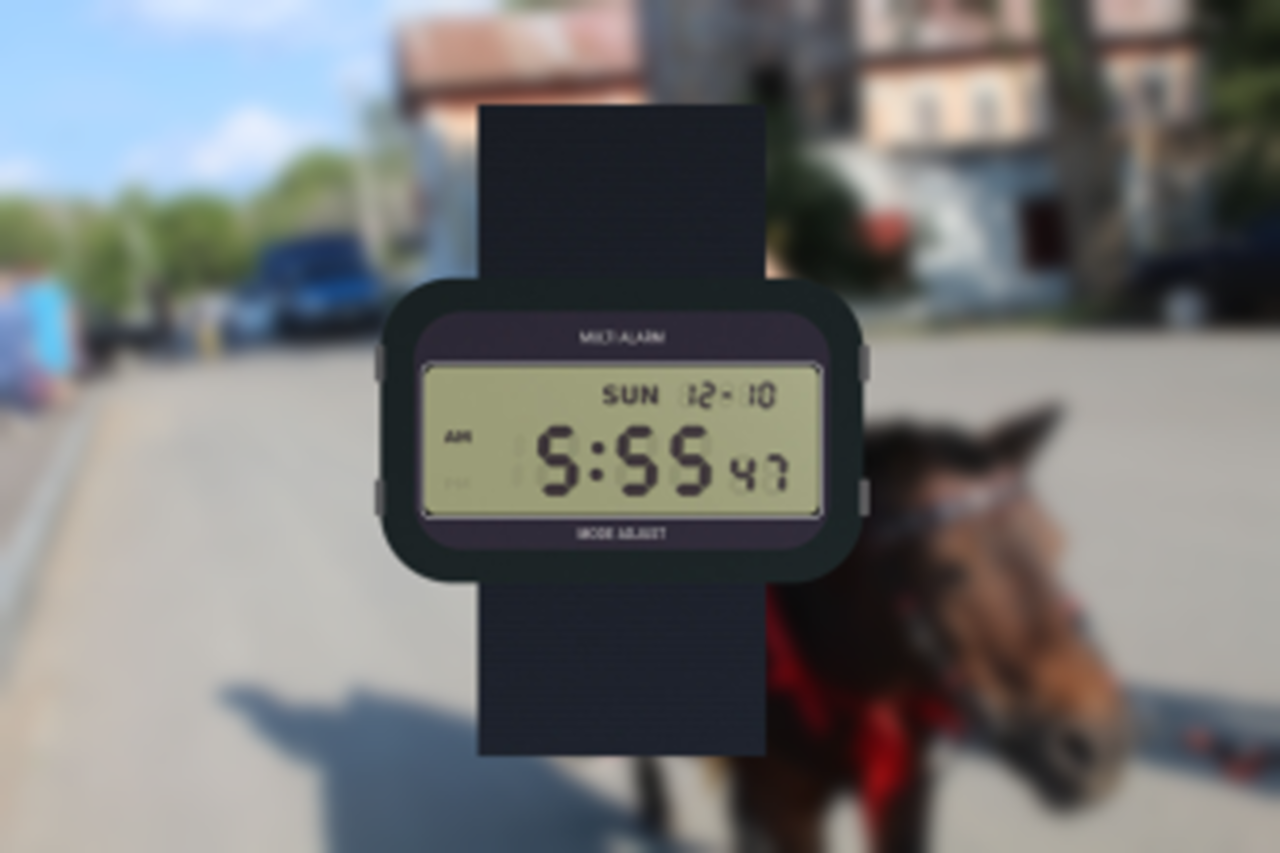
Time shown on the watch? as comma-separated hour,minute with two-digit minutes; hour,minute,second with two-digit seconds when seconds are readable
5,55,47
